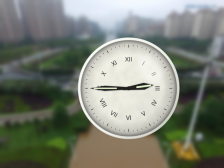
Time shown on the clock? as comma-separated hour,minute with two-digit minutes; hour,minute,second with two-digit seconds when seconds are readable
2,45
